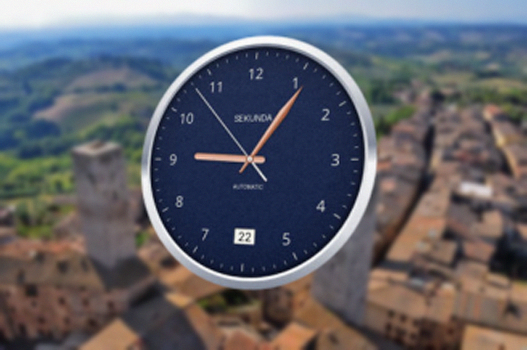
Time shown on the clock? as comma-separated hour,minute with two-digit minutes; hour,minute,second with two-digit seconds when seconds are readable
9,05,53
